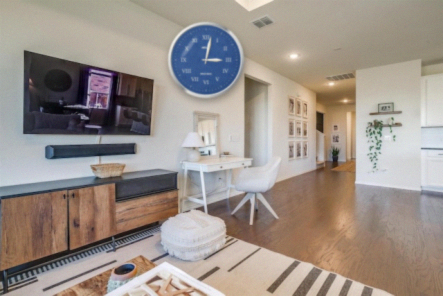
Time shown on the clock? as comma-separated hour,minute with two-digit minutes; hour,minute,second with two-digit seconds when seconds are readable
3,02
